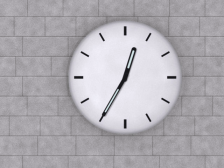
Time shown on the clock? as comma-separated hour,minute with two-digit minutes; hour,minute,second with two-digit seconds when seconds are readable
12,35
